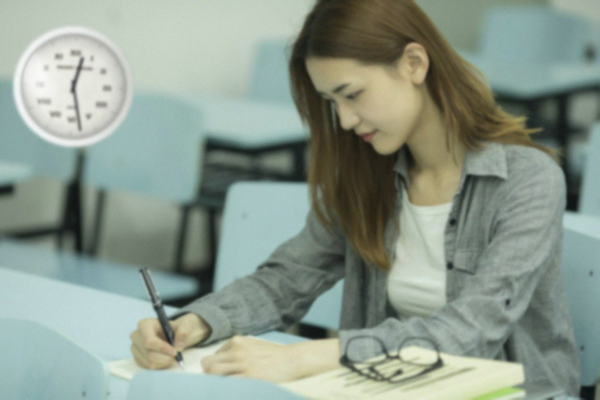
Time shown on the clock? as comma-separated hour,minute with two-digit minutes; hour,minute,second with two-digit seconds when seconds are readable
12,28
